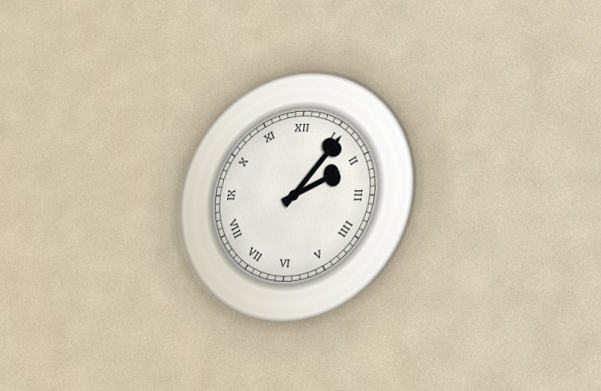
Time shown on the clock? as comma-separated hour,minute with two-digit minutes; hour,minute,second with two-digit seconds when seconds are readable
2,06
